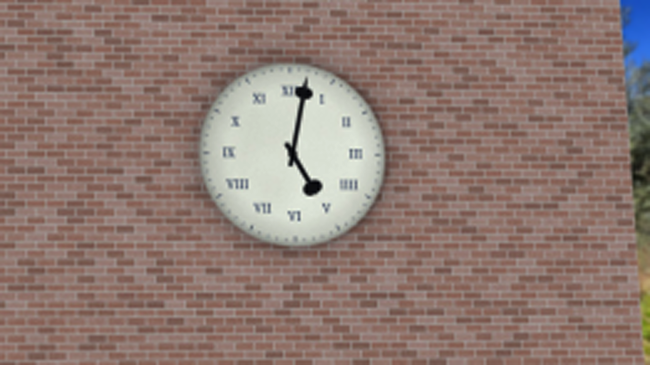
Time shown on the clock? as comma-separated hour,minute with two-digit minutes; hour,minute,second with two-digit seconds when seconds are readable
5,02
